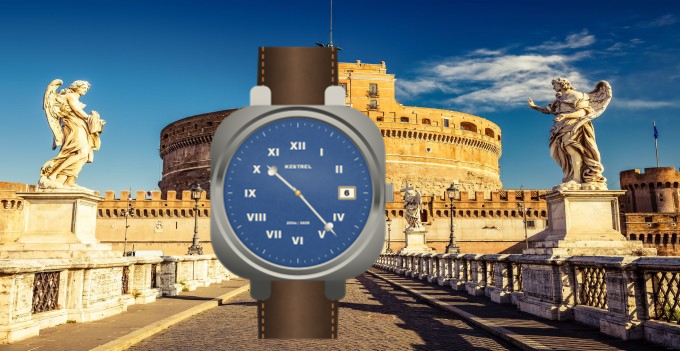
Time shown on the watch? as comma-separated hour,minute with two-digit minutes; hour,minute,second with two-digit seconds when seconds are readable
10,23
